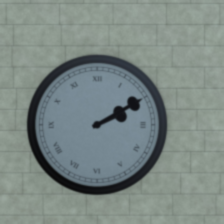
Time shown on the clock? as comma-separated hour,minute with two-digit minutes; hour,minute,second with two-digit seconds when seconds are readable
2,10
